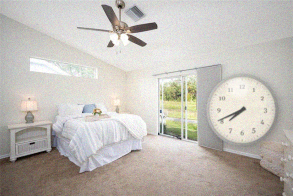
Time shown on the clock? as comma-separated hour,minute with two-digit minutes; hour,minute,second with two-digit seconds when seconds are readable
7,41
